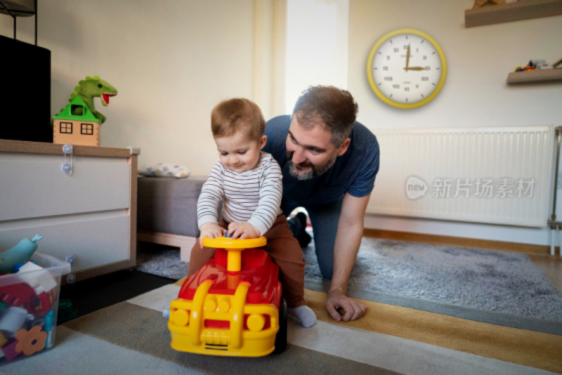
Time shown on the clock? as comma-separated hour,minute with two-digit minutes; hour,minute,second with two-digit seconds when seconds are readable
3,01
